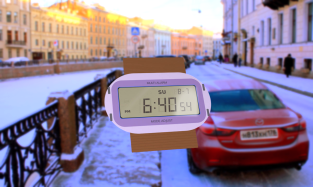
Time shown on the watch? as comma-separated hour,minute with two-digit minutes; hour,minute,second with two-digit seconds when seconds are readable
6,40,54
